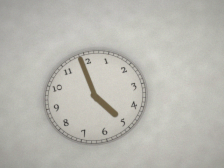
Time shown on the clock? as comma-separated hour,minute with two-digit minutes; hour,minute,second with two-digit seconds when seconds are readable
4,59
